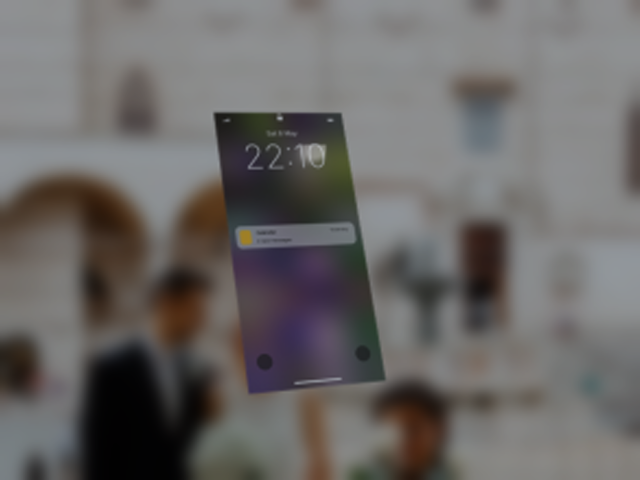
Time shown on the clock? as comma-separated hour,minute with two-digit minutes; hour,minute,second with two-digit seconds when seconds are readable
22,10
